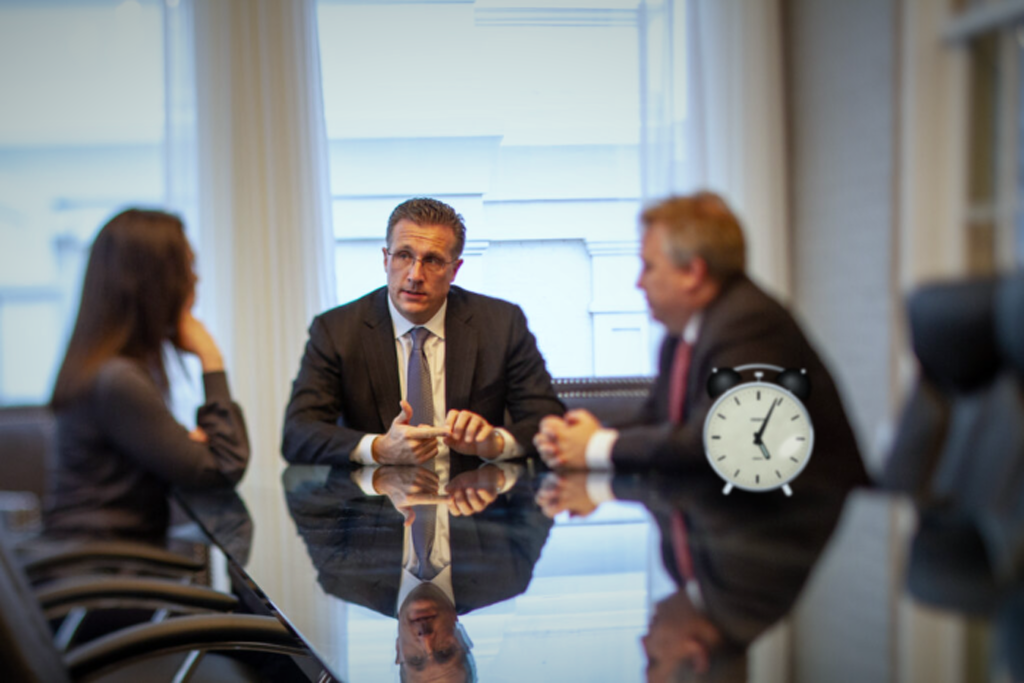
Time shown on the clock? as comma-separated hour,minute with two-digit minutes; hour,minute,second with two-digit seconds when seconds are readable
5,04
